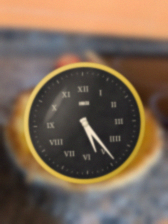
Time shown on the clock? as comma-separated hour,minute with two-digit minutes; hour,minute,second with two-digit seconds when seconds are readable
5,24
